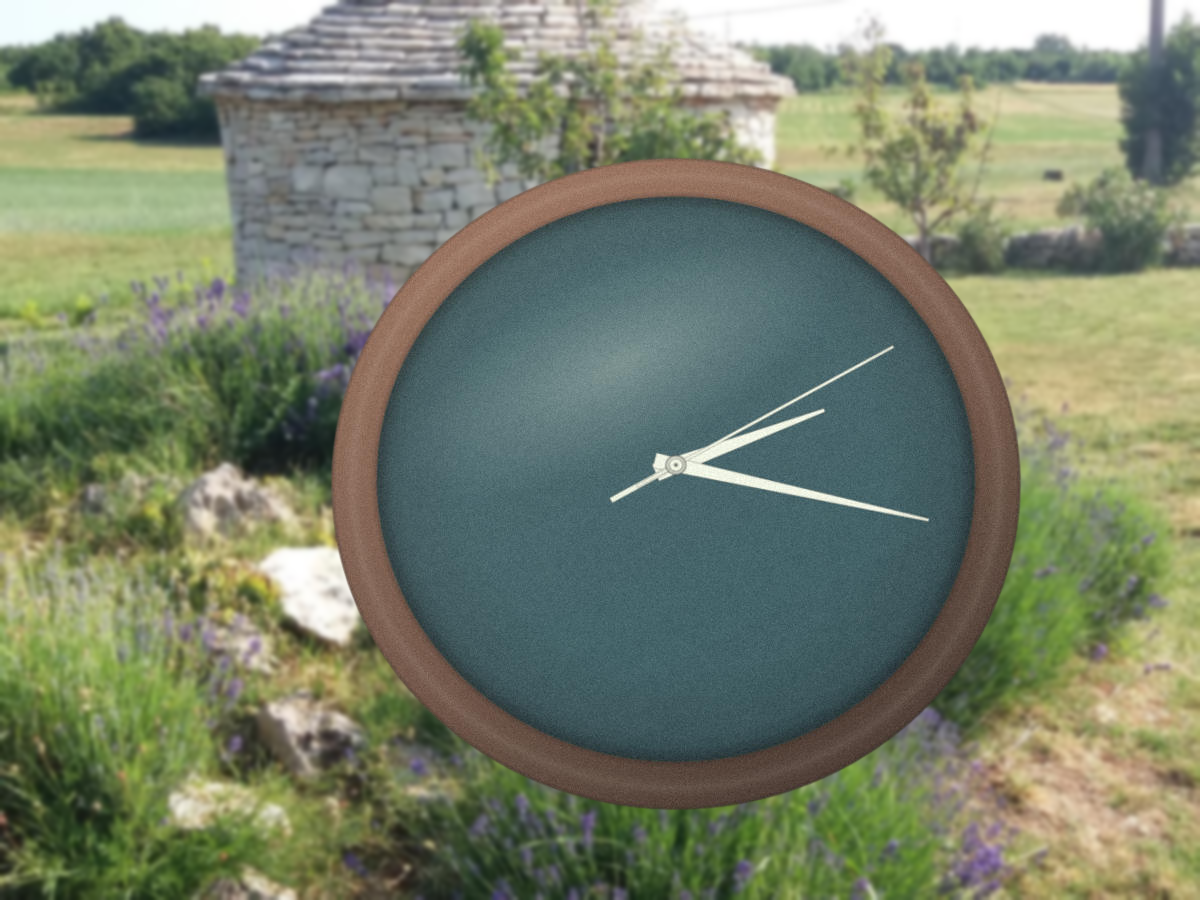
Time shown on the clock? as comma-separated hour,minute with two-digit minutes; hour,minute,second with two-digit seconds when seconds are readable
2,17,10
